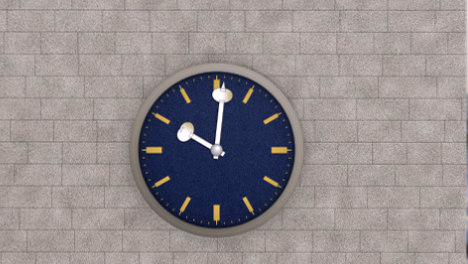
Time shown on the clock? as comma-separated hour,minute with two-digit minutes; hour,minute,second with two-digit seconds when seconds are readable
10,01
